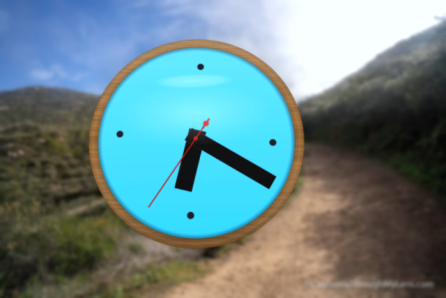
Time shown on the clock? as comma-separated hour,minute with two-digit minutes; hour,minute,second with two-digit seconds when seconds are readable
6,19,35
